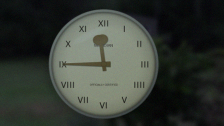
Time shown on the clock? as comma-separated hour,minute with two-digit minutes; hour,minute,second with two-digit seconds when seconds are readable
11,45
